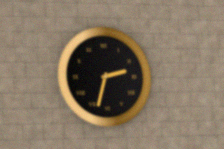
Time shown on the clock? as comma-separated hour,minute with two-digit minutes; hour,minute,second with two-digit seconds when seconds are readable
2,33
